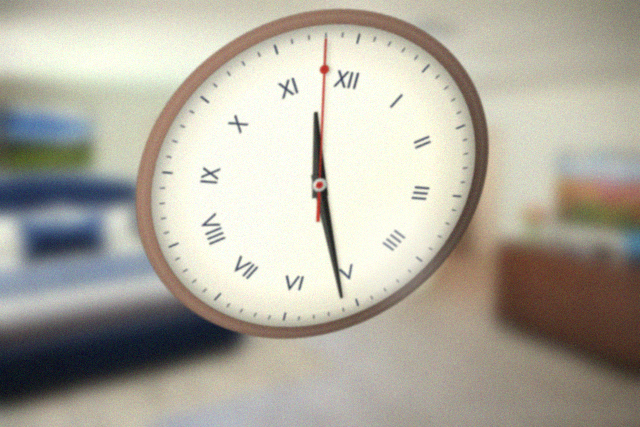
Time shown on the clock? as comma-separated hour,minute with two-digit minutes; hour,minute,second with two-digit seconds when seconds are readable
11,25,58
